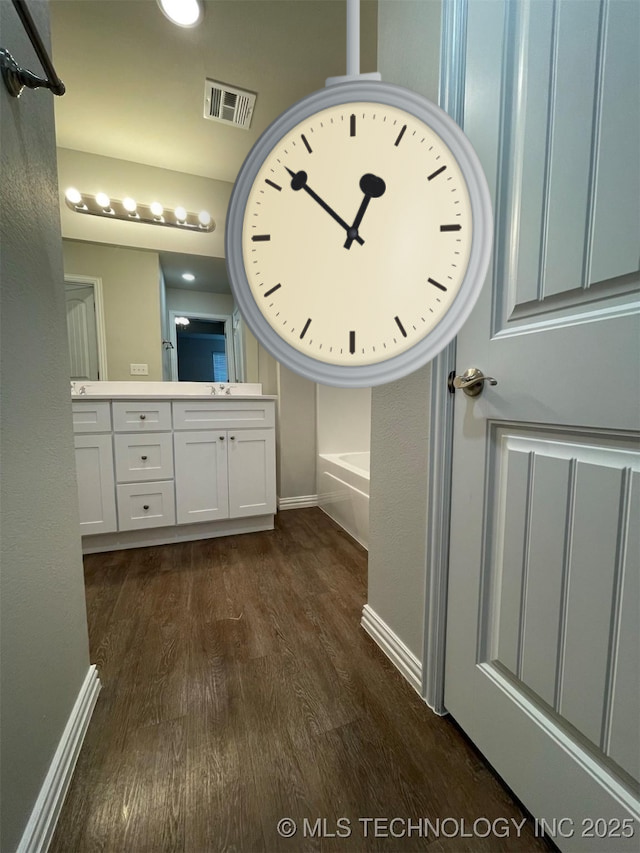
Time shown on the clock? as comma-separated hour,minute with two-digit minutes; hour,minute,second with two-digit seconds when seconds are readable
12,52
